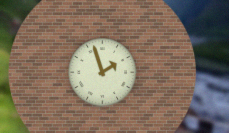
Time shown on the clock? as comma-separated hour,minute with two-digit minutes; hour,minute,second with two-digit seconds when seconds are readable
1,57
